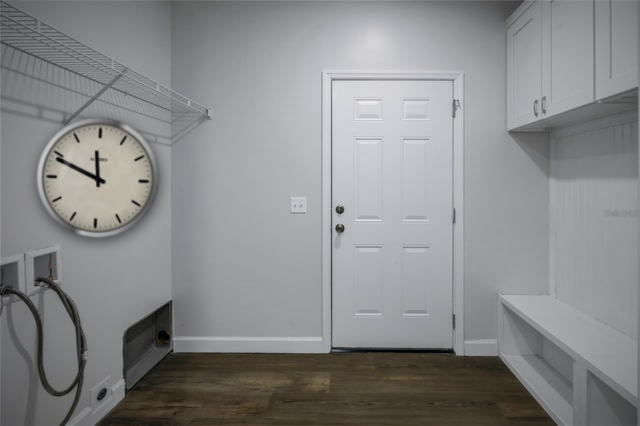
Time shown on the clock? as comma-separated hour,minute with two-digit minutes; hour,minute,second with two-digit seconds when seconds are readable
11,49
